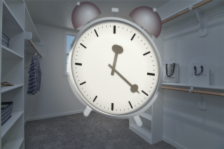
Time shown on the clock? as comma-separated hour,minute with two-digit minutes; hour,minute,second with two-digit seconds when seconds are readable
12,21
